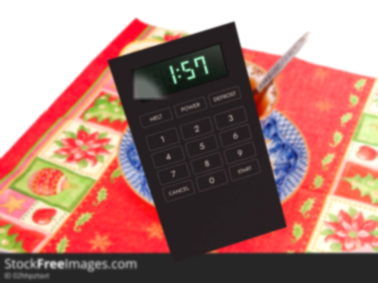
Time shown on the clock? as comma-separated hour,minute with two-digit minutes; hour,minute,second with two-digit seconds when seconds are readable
1,57
